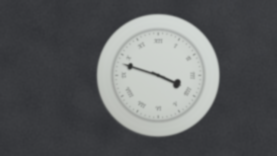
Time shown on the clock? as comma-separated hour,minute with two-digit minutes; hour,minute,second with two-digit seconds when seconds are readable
3,48
